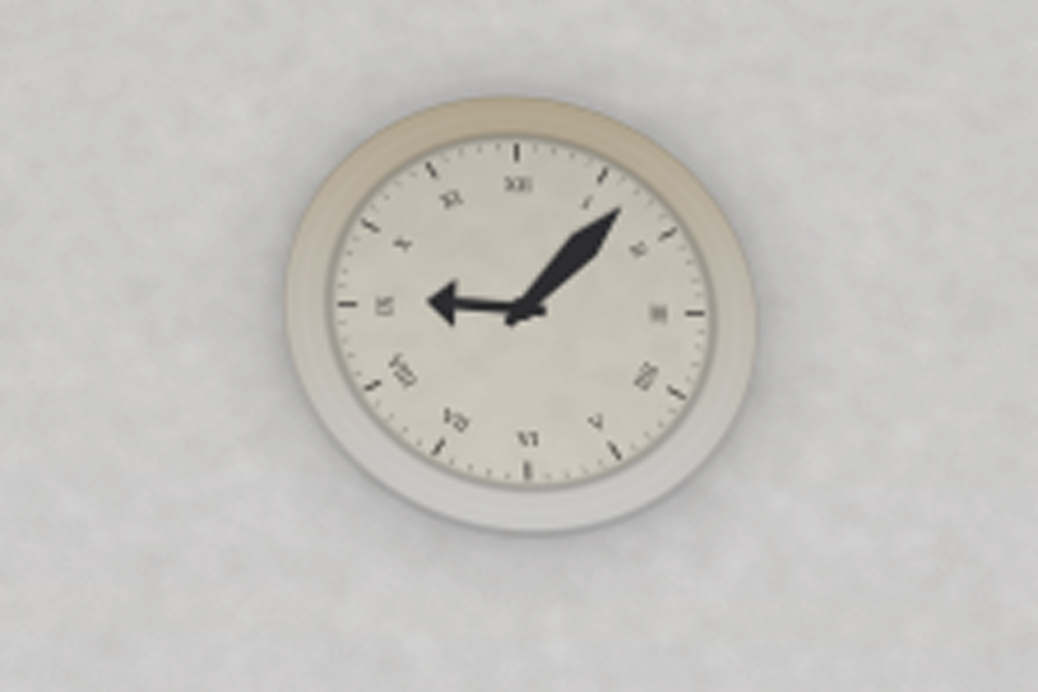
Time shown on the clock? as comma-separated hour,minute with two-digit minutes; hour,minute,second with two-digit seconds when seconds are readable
9,07
